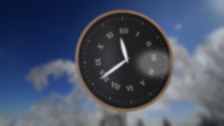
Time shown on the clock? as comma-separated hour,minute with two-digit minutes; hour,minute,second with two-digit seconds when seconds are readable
11,40
